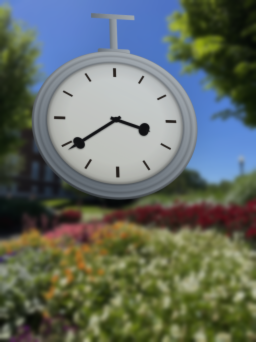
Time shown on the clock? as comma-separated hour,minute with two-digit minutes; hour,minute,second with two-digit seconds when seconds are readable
3,39
